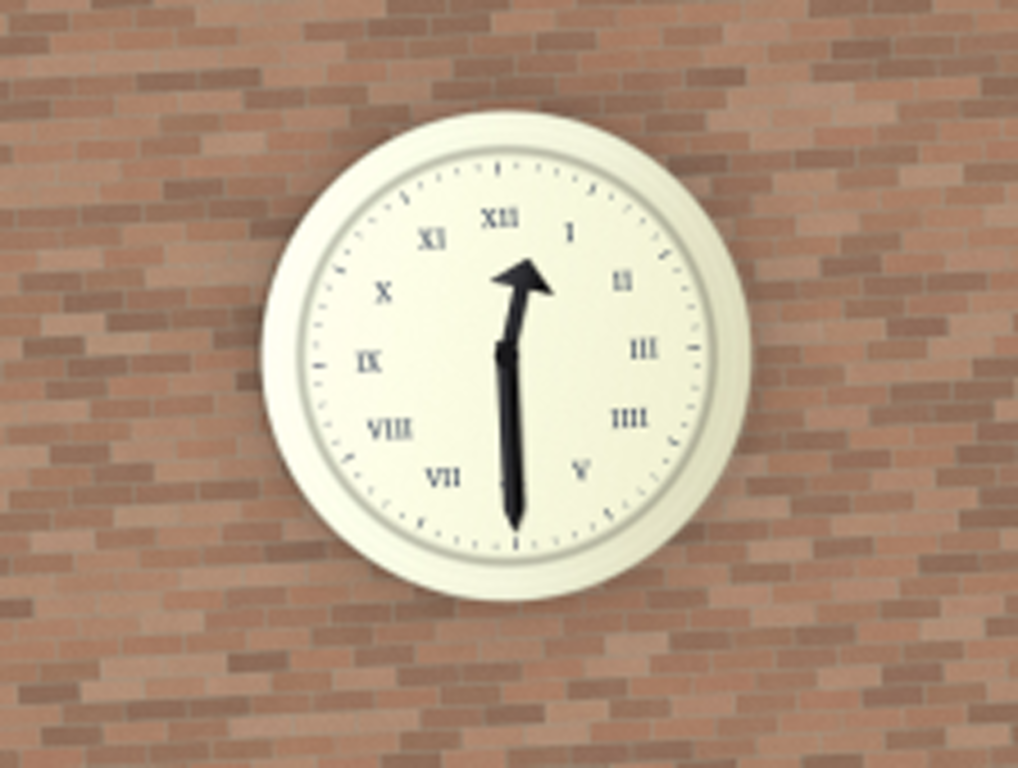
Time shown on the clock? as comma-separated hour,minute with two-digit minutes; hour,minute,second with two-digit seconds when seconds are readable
12,30
